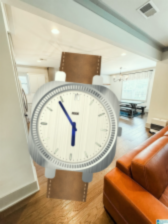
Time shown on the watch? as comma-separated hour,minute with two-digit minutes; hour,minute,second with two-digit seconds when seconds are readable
5,54
